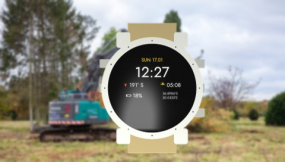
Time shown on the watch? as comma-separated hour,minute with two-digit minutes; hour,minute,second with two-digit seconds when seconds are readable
12,27
